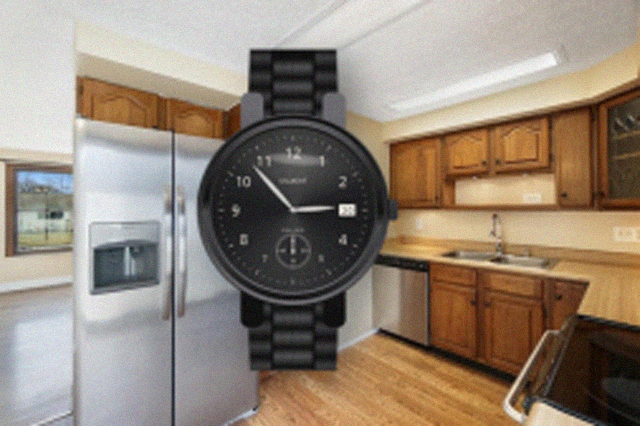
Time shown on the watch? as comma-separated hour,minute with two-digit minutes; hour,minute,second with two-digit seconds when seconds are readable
2,53
